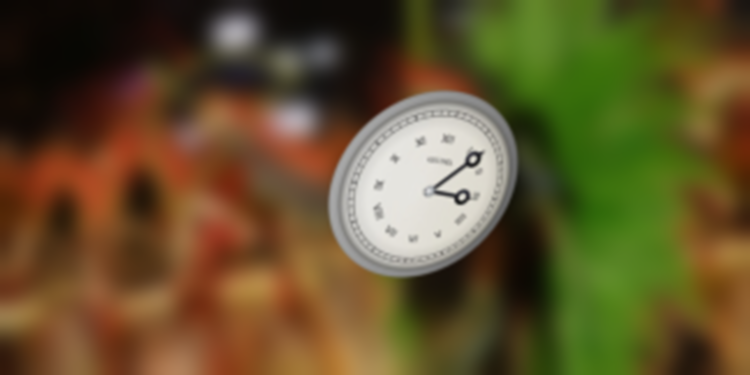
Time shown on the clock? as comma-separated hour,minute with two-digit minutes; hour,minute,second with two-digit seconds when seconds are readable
3,07
